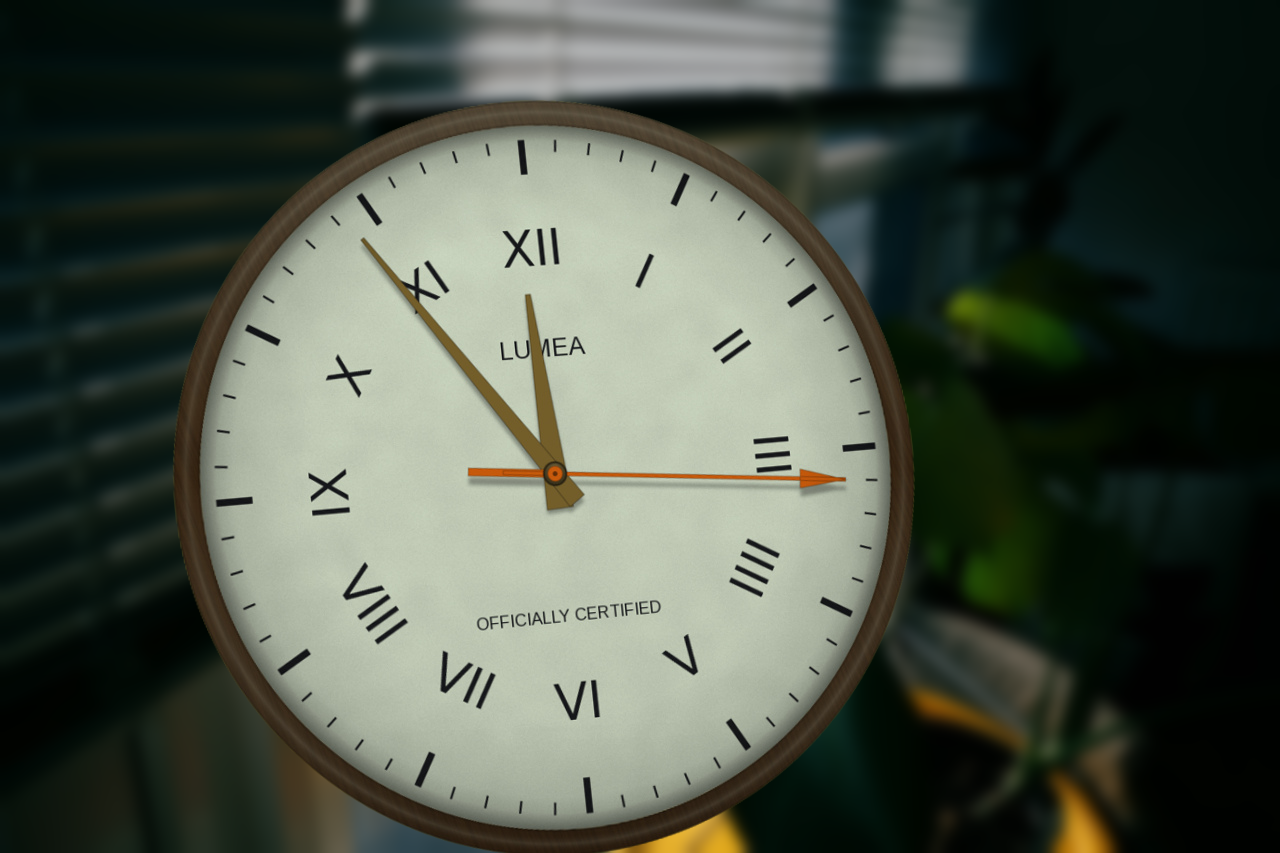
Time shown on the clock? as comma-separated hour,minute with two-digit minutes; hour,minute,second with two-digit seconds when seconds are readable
11,54,16
